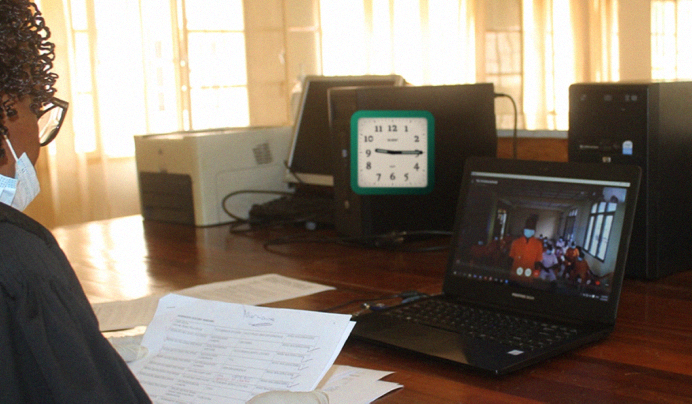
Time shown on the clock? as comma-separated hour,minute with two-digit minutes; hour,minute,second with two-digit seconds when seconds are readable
9,15
